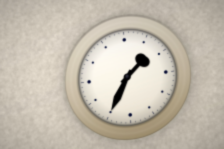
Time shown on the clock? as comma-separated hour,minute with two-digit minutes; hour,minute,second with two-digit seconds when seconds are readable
1,35
